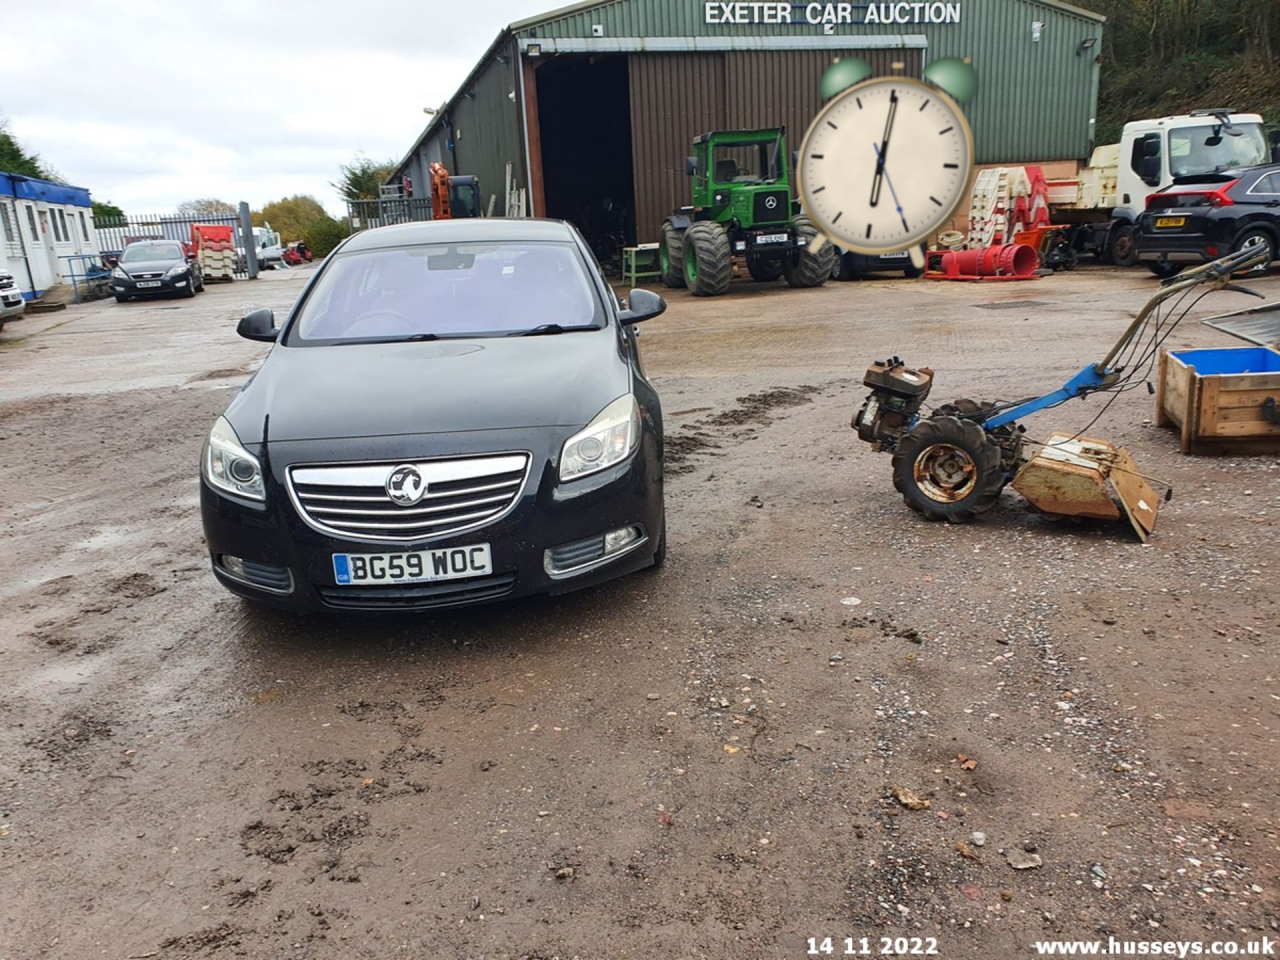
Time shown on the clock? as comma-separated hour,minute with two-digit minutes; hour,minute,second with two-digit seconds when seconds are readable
6,00,25
